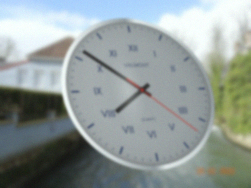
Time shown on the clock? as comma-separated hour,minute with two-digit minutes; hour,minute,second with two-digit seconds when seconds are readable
7,51,22
